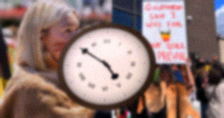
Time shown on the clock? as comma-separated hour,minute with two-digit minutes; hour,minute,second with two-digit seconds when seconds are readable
4,51
